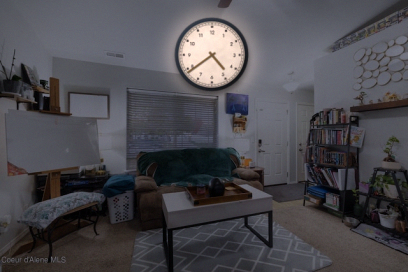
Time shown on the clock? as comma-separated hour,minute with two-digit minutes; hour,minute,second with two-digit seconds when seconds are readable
4,39
